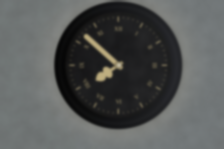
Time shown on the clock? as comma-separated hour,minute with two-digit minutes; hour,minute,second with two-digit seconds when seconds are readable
7,52
